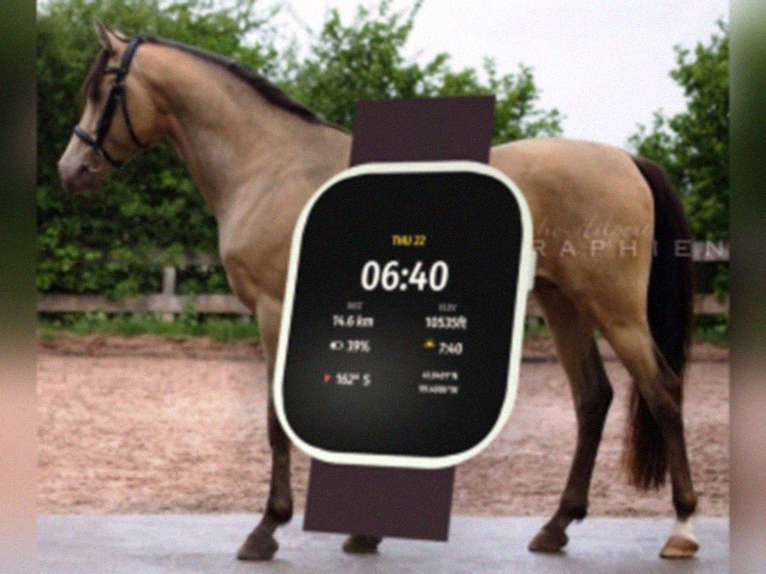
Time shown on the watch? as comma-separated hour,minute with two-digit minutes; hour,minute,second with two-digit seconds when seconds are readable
6,40
